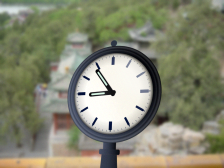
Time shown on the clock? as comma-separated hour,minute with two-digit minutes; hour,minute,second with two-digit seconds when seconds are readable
8,54
